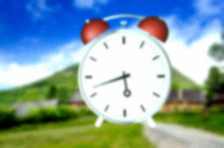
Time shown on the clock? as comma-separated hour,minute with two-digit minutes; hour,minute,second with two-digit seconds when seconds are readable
5,42
